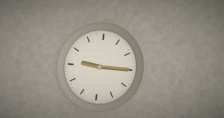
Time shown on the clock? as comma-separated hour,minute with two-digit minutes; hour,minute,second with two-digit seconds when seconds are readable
9,15
